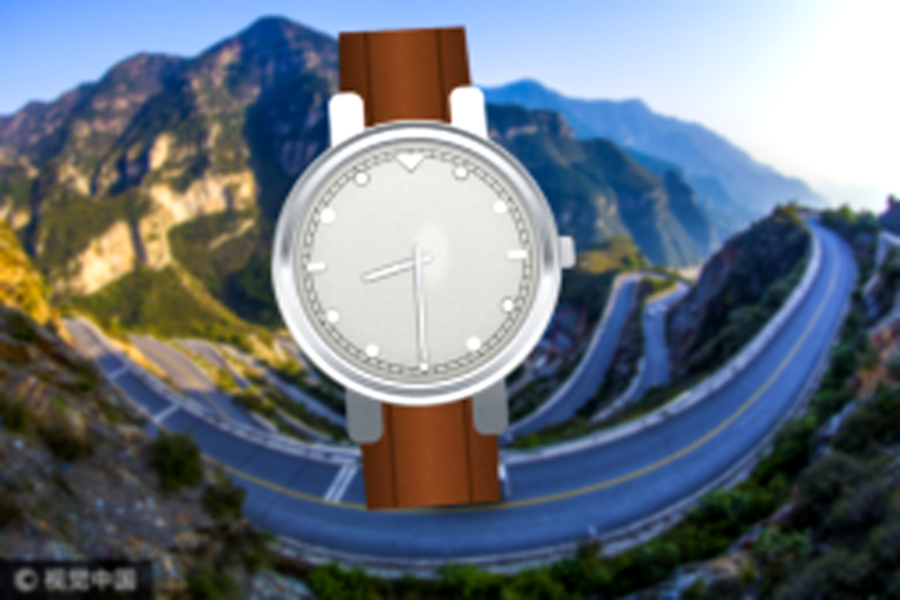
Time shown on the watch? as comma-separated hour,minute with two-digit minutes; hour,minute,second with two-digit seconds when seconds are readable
8,30
